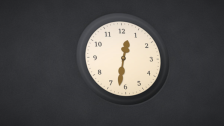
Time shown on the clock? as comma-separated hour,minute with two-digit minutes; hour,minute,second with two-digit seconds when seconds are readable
12,32
